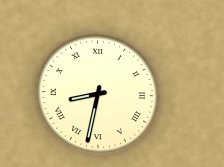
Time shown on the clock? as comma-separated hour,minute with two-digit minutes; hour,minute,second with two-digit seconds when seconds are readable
8,32
